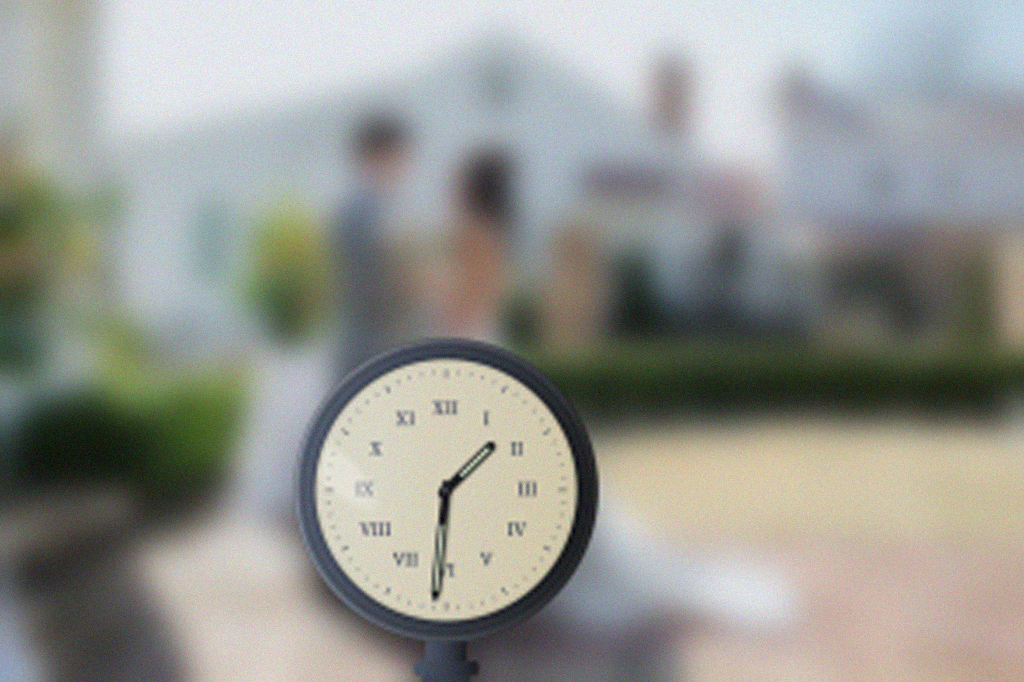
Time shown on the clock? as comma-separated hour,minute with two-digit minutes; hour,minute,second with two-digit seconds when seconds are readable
1,31
